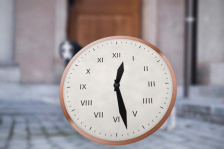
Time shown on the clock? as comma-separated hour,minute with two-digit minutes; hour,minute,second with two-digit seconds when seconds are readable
12,28
